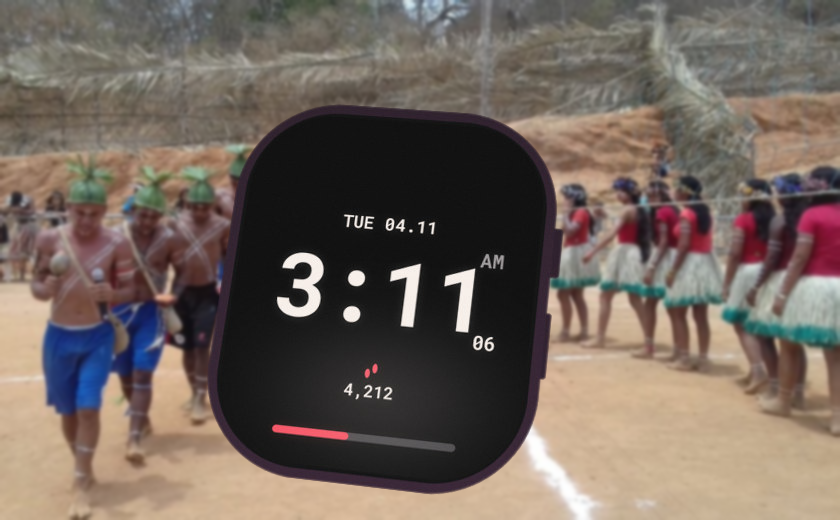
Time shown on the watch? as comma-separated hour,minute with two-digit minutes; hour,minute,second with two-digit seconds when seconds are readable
3,11,06
